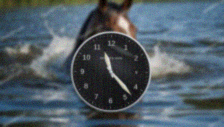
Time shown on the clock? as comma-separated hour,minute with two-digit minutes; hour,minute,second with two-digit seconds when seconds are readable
11,23
